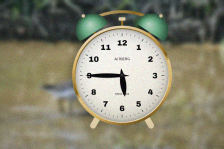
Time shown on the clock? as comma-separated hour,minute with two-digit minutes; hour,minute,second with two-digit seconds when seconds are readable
5,45
